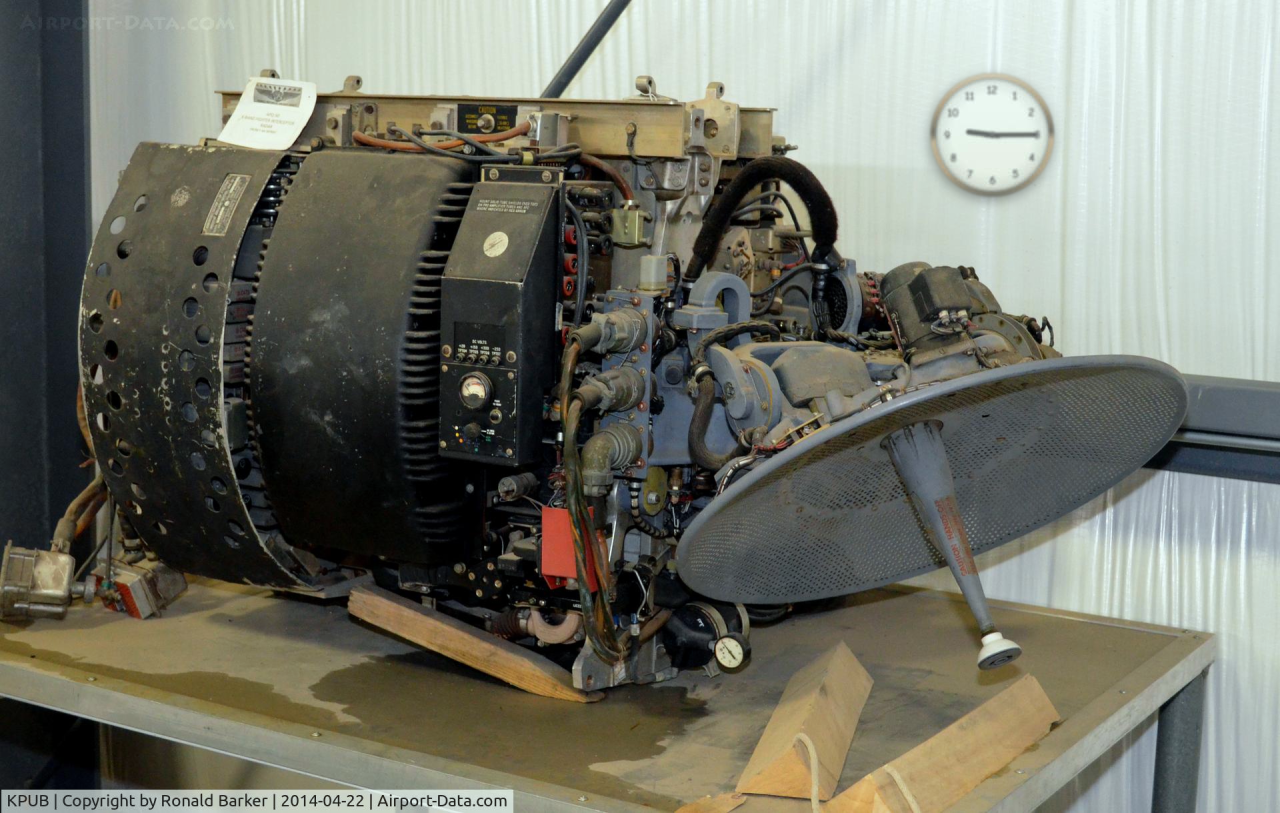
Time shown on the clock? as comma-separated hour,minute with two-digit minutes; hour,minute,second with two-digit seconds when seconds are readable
9,15
